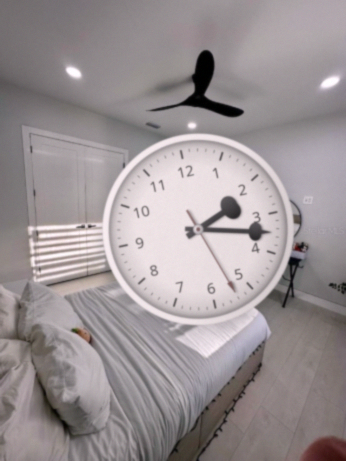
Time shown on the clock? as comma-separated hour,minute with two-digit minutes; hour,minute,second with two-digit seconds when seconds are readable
2,17,27
